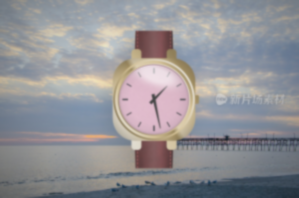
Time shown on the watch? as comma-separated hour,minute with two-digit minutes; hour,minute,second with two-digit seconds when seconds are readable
1,28
